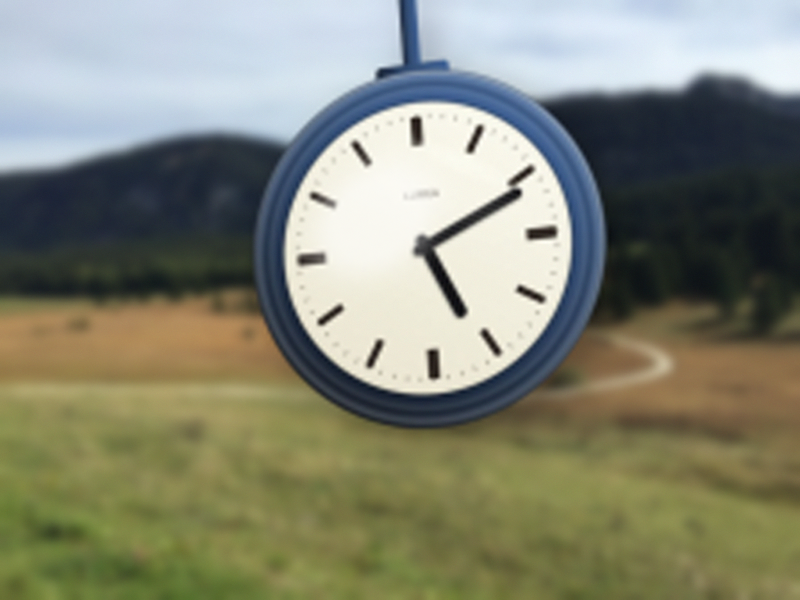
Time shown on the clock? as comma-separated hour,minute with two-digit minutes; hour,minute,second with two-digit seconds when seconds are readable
5,11
